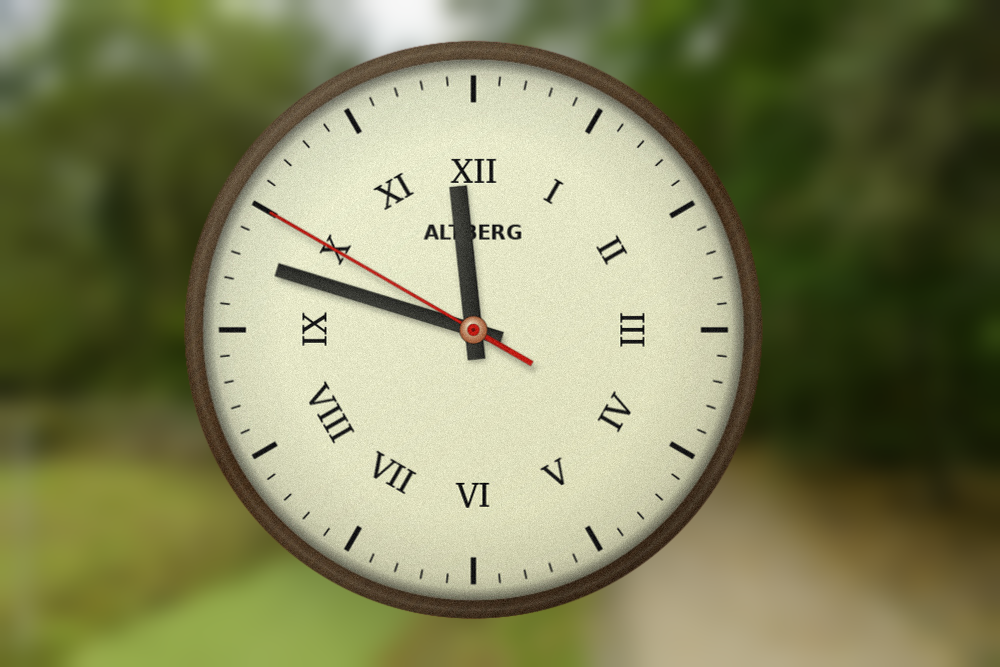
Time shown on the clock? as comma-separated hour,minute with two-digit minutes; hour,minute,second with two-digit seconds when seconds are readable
11,47,50
